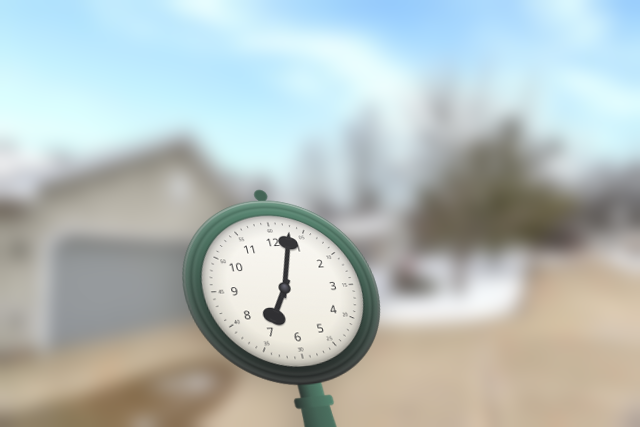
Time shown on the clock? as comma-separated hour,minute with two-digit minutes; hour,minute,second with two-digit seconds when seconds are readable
7,03
